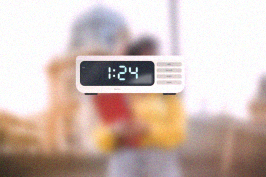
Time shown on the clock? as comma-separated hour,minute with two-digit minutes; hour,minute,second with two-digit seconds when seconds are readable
1,24
